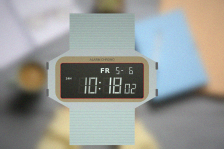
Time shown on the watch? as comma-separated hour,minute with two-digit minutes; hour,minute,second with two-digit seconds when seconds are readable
10,18,02
